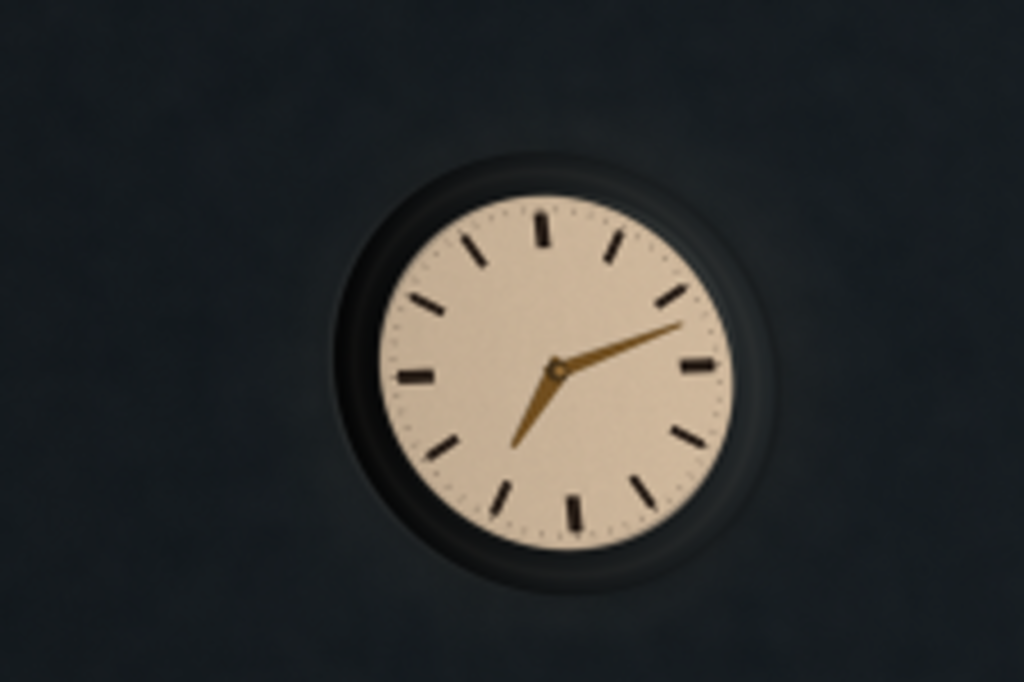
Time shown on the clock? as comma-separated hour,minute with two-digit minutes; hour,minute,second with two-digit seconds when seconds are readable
7,12
